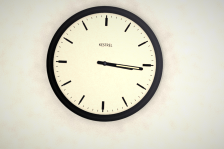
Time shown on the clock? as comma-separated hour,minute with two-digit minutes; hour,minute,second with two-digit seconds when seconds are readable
3,16
